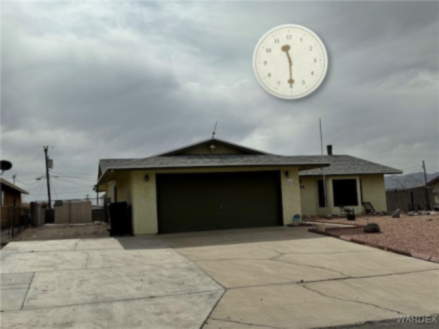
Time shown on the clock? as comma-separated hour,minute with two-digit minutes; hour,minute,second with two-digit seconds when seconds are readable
11,30
